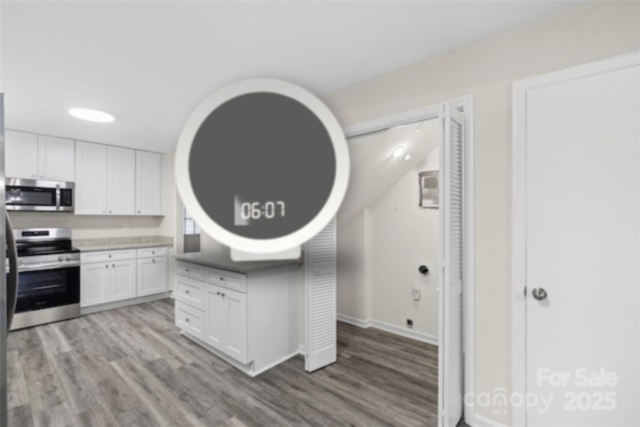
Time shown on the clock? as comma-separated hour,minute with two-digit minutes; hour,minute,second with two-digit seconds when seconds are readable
6,07
